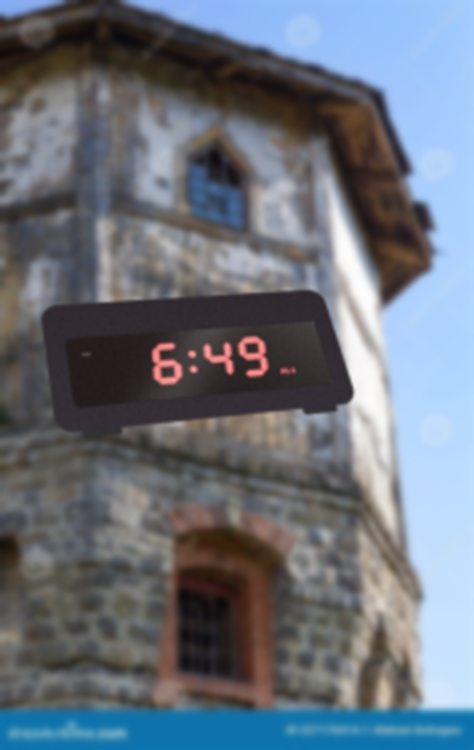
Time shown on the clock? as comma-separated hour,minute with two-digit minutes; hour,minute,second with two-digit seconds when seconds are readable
6,49
